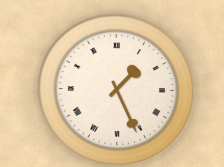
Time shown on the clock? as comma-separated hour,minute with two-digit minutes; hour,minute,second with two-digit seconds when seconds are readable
1,26
